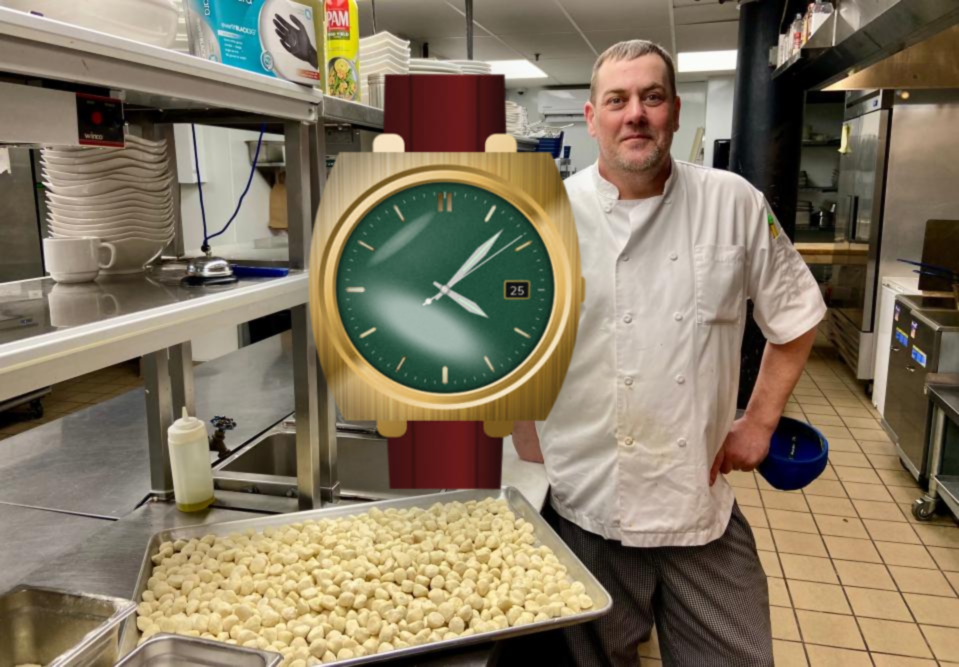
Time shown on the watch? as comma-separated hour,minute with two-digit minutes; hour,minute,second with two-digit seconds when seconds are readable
4,07,09
